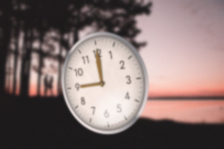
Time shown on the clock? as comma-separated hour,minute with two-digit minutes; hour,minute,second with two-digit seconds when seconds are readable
9,00
